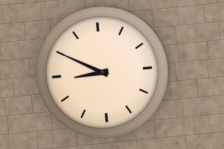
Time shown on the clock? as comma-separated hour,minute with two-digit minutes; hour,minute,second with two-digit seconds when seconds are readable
8,50
